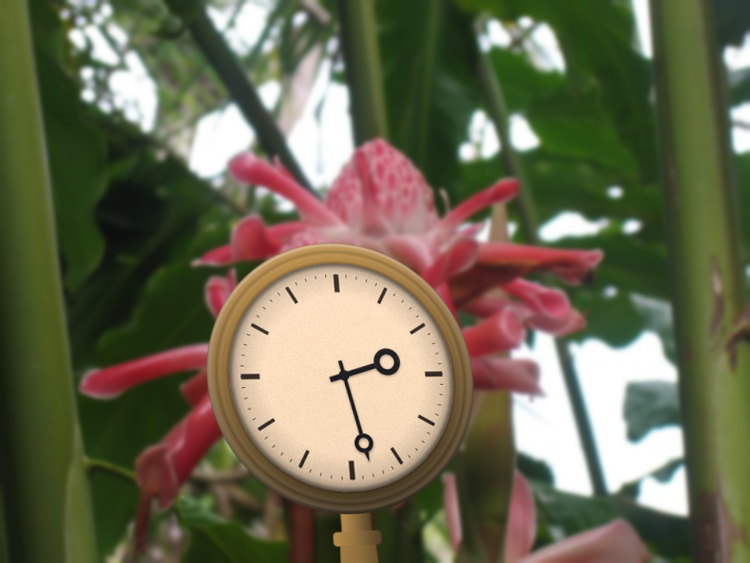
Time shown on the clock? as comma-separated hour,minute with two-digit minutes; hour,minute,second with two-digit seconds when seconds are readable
2,28
